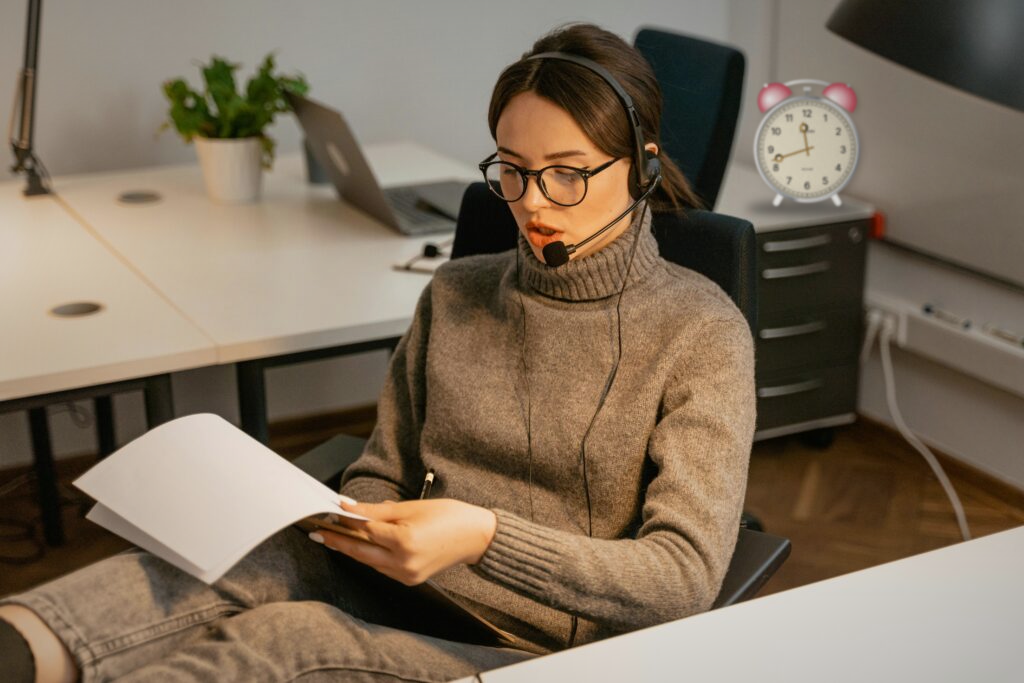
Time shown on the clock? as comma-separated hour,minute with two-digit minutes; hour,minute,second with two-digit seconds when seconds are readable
11,42
